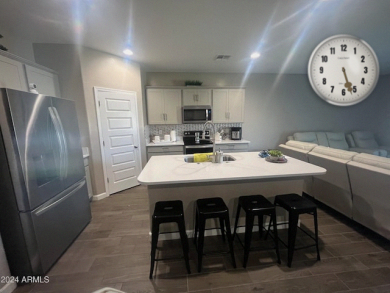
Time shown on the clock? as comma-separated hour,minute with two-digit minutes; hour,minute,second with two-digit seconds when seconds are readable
5,27
